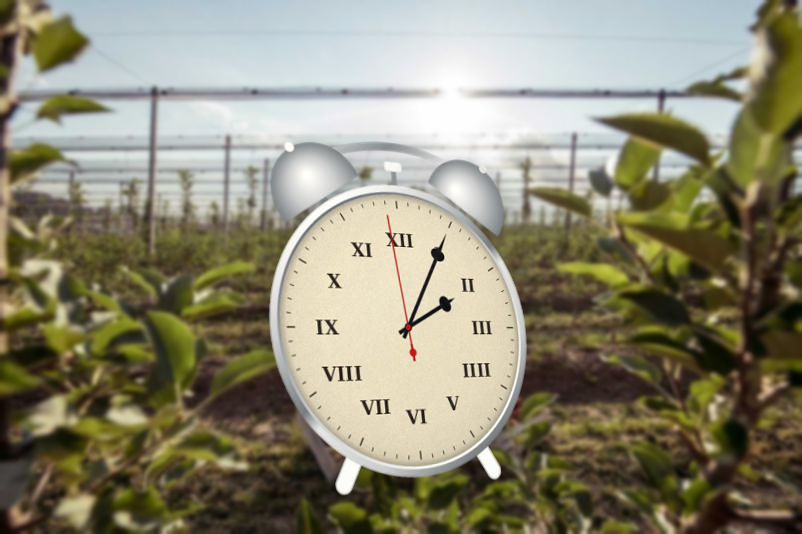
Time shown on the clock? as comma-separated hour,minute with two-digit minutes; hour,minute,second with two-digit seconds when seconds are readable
2,04,59
